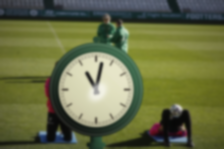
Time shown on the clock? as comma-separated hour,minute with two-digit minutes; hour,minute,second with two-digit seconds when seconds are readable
11,02
